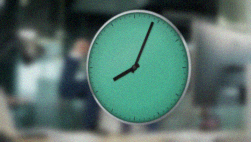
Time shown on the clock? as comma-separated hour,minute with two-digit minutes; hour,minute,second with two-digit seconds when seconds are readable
8,04
